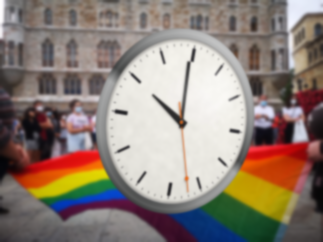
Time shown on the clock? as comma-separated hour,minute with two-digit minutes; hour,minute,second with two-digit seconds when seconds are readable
9,59,27
